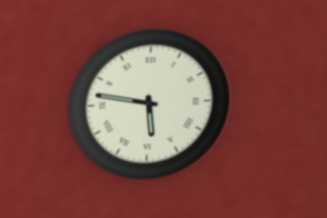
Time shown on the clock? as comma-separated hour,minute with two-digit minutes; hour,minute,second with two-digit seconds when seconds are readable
5,47
